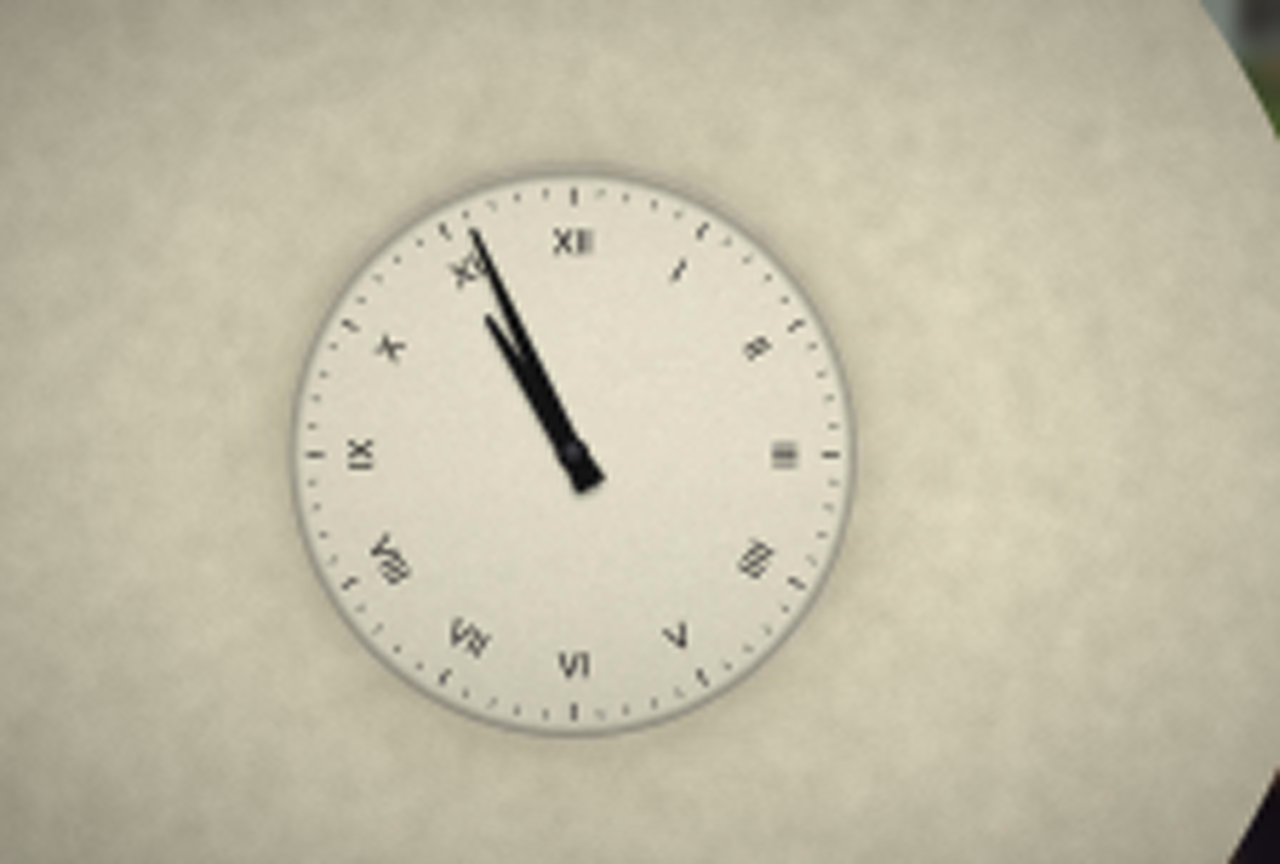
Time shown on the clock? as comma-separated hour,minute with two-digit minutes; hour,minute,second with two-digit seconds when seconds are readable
10,56
